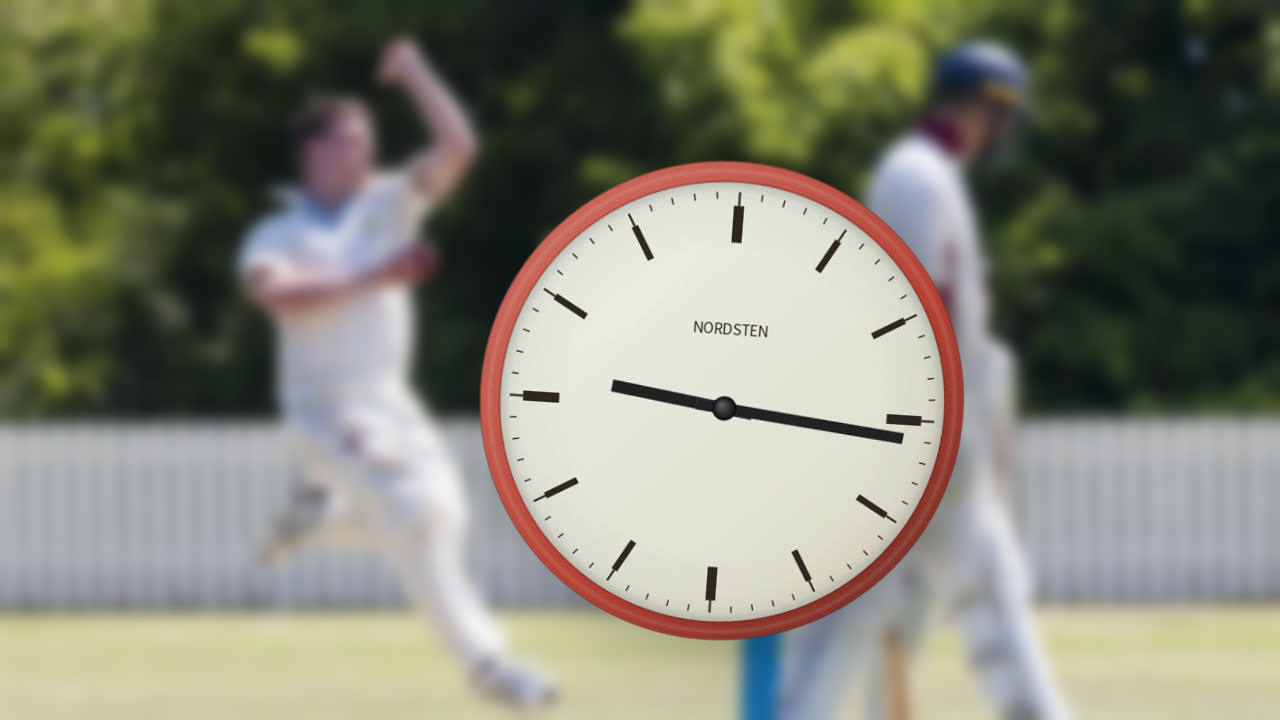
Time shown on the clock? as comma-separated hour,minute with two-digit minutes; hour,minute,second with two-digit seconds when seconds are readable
9,16
